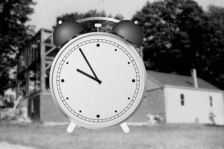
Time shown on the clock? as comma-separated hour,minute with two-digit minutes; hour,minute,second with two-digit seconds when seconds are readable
9,55
